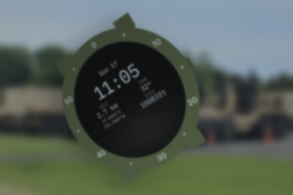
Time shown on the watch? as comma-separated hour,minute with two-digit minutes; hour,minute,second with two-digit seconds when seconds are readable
11,05
